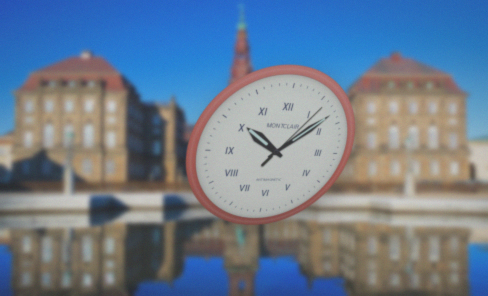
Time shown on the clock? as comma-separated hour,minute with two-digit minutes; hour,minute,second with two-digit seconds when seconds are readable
10,08,06
